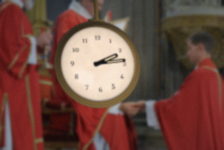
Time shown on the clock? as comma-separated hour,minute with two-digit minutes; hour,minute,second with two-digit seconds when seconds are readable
2,14
